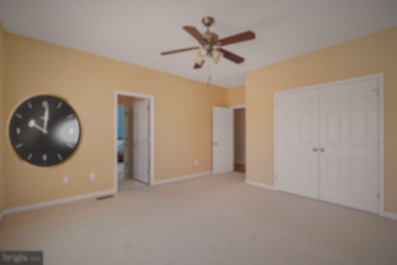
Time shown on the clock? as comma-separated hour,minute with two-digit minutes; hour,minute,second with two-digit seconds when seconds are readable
10,01
